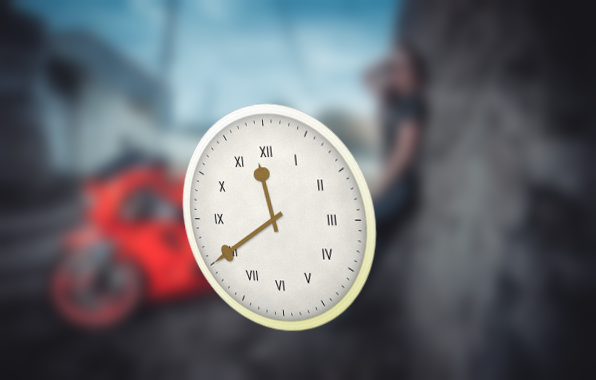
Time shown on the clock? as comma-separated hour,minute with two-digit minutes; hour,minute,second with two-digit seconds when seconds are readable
11,40
